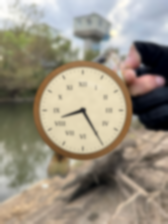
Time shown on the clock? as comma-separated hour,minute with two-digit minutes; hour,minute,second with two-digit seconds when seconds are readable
8,25
